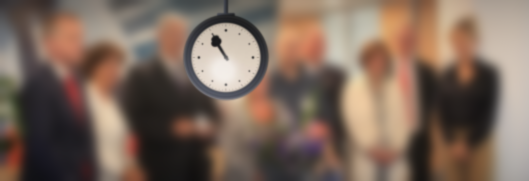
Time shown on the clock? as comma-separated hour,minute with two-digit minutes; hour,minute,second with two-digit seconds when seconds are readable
10,55
